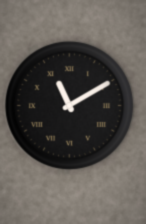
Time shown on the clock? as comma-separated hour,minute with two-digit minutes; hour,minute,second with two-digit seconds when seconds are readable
11,10
